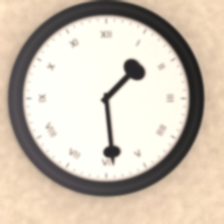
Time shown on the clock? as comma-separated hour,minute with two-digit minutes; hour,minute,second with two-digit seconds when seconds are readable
1,29
